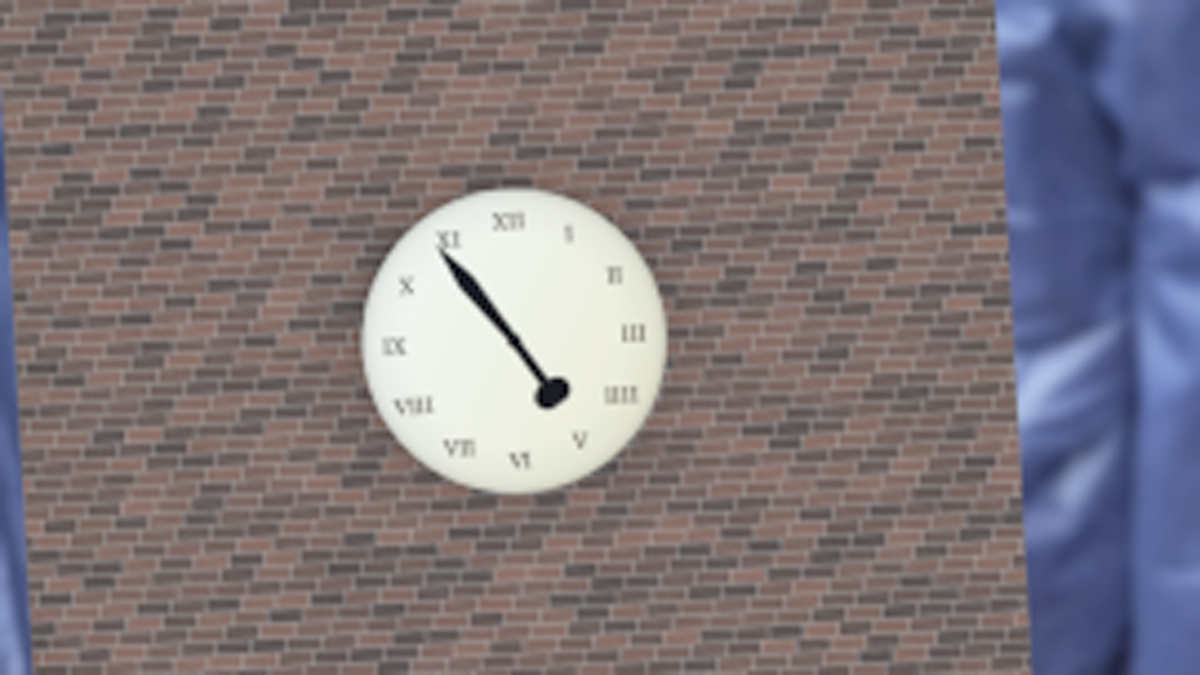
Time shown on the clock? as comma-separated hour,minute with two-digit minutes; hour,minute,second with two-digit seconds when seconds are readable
4,54
